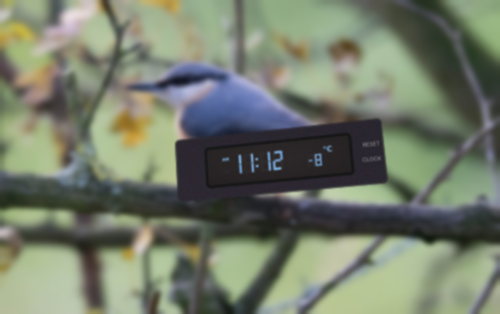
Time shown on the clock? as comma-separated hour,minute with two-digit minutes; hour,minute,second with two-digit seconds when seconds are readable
11,12
